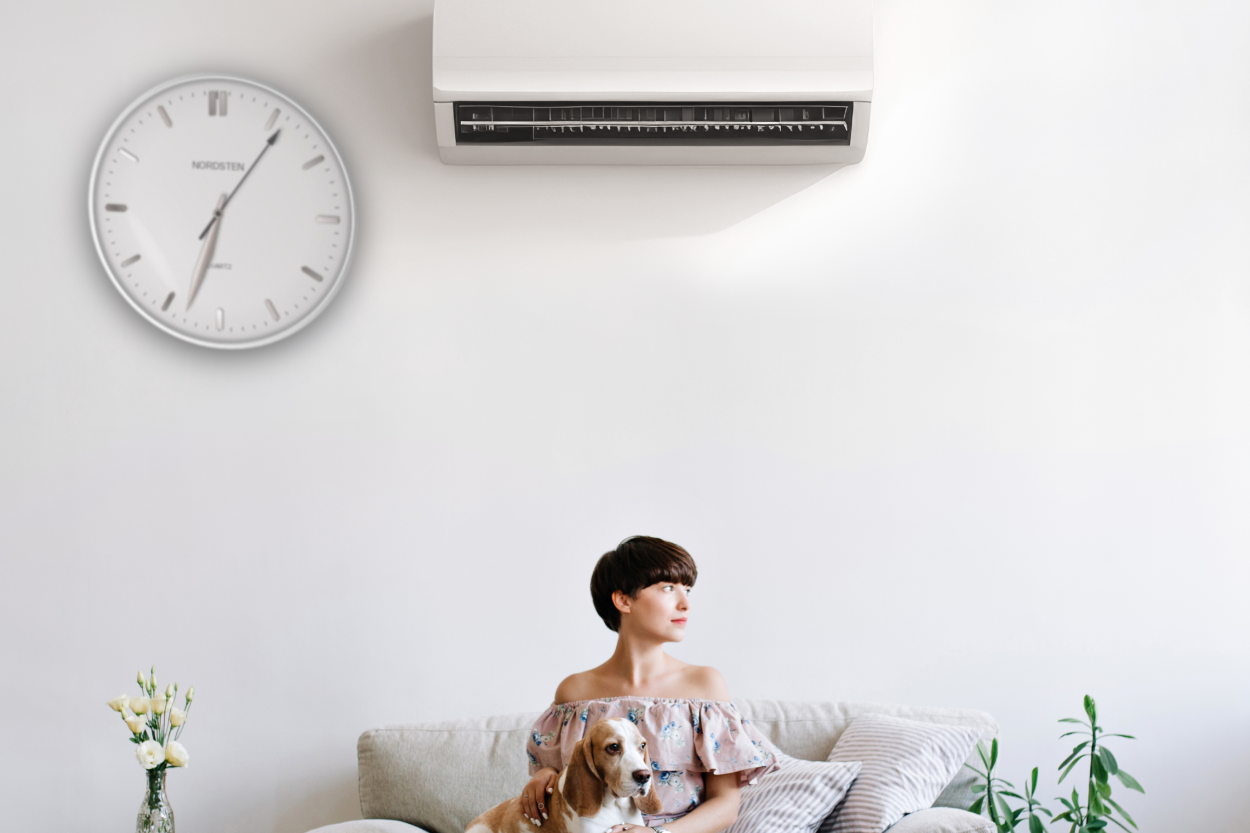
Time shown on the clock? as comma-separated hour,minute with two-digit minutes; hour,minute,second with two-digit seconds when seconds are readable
6,33,06
